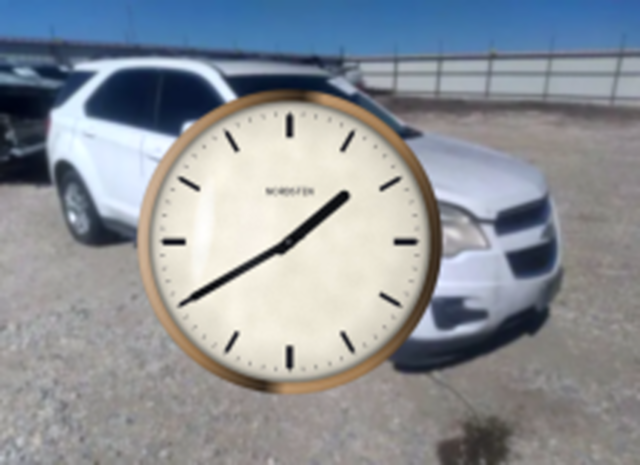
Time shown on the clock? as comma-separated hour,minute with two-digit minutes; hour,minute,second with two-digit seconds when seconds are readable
1,40
